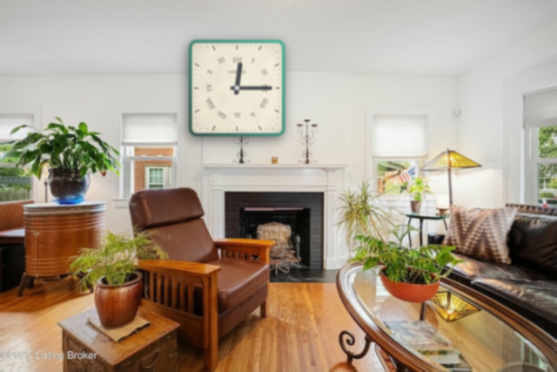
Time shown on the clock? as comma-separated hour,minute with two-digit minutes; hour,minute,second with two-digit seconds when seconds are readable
12,15
